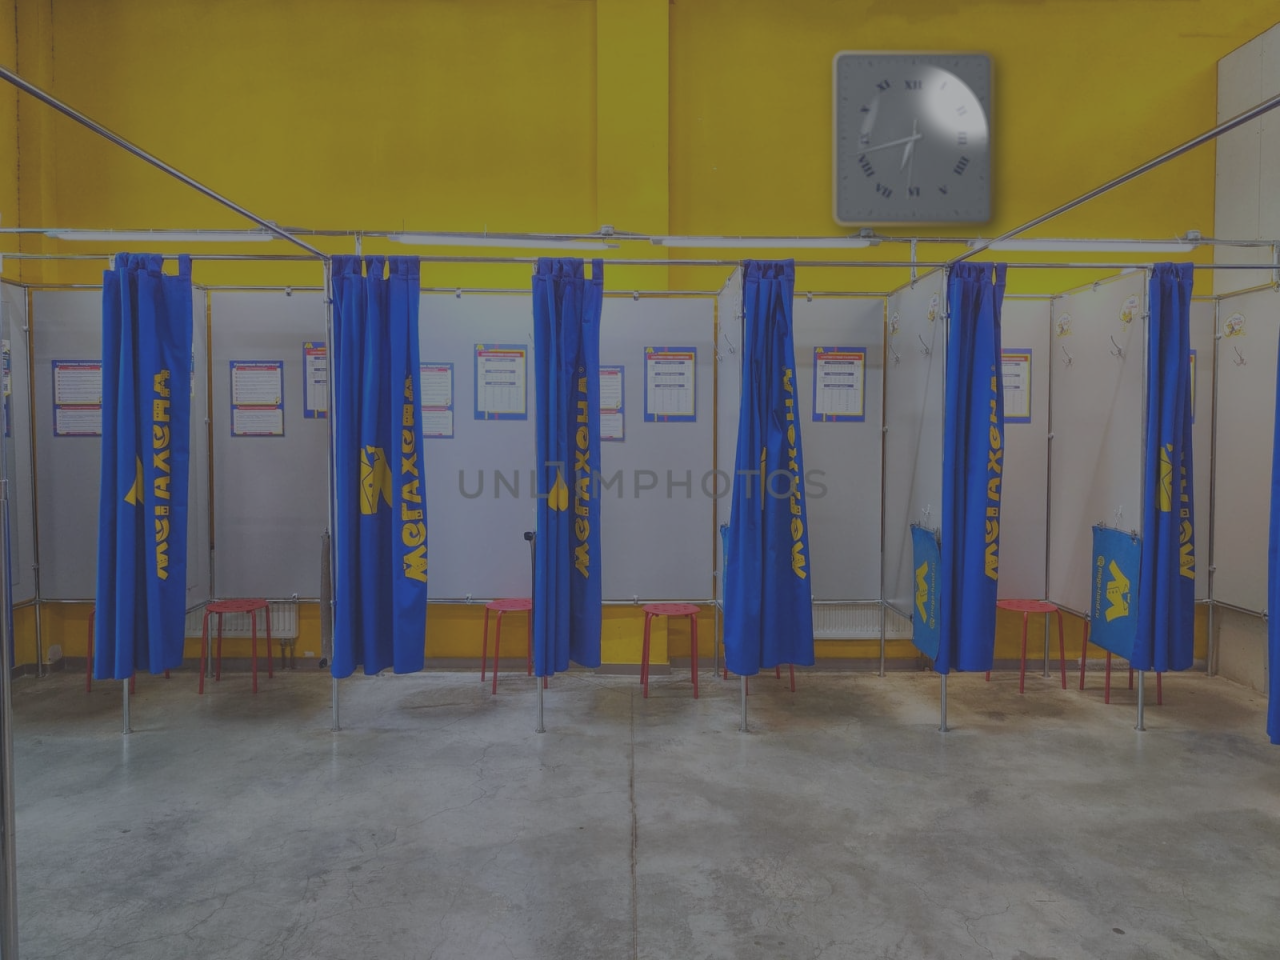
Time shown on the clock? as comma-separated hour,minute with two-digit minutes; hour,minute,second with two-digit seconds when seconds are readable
6,42,31
